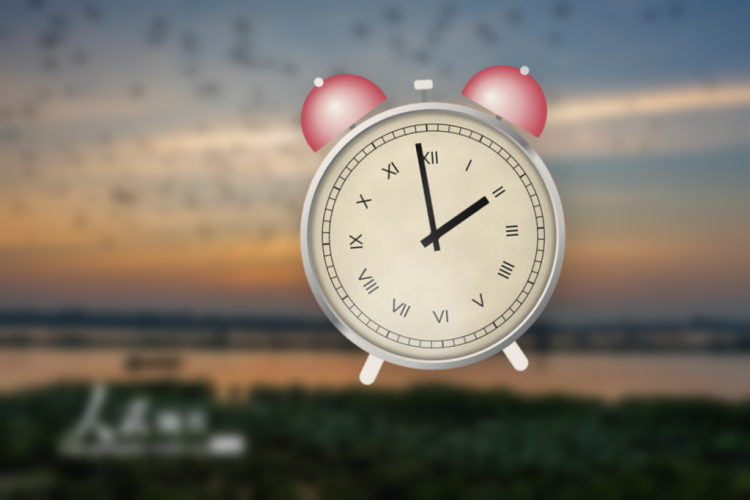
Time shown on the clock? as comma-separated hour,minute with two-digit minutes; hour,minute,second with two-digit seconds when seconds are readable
1,59
